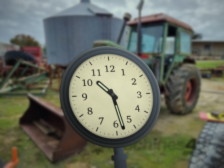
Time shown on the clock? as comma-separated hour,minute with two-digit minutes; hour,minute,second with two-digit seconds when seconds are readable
10,28
